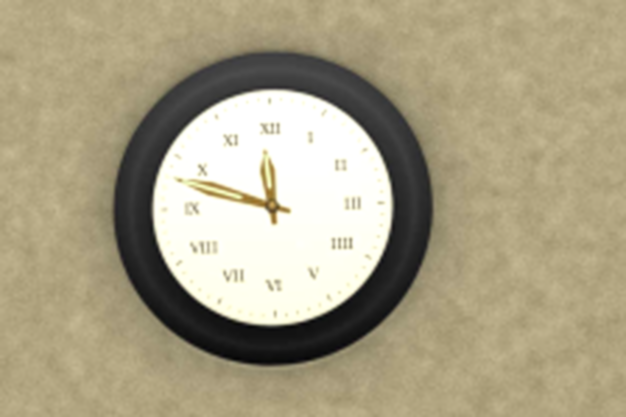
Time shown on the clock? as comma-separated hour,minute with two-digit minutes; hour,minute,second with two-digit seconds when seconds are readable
11,48
